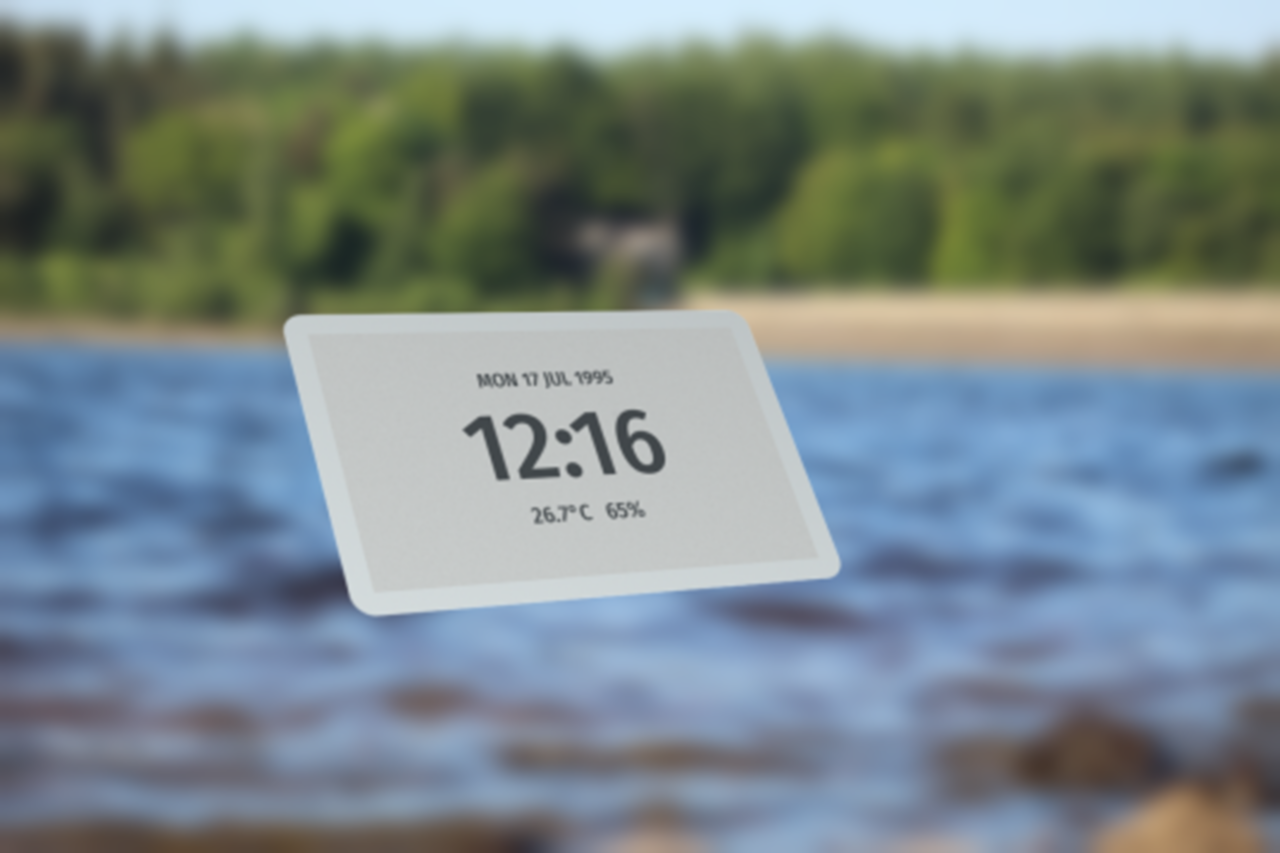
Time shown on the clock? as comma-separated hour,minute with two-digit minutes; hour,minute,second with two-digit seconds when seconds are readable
12,16
